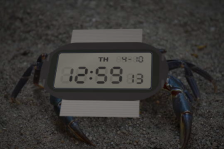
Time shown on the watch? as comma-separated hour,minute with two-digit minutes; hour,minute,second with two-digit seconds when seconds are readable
12,59,13
